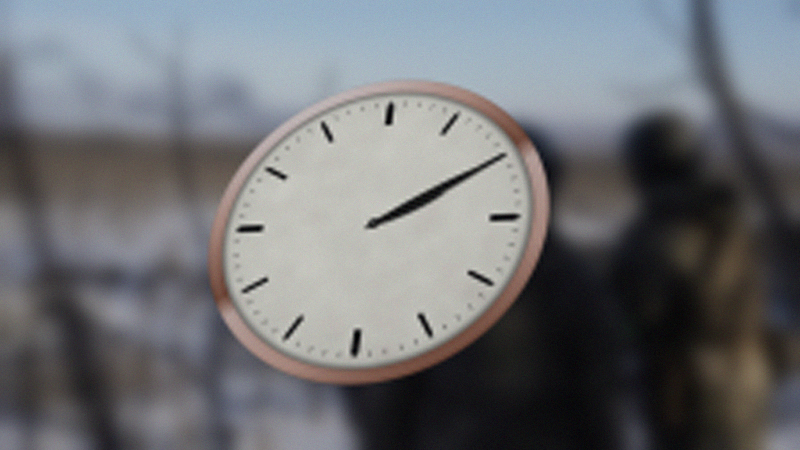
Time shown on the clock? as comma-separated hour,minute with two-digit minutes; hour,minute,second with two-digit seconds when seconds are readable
2,10
